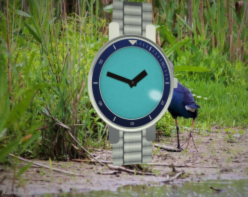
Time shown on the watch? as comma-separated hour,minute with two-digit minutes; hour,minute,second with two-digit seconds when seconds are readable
1,48
